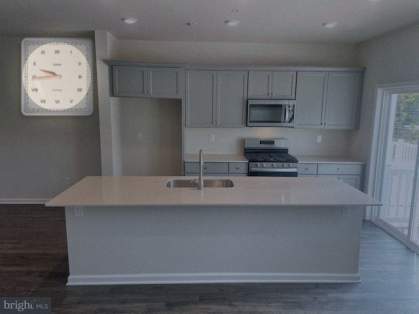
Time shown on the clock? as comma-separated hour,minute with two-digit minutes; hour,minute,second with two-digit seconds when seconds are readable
9,44
